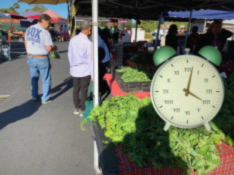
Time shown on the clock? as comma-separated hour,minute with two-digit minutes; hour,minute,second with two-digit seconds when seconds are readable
4,02
